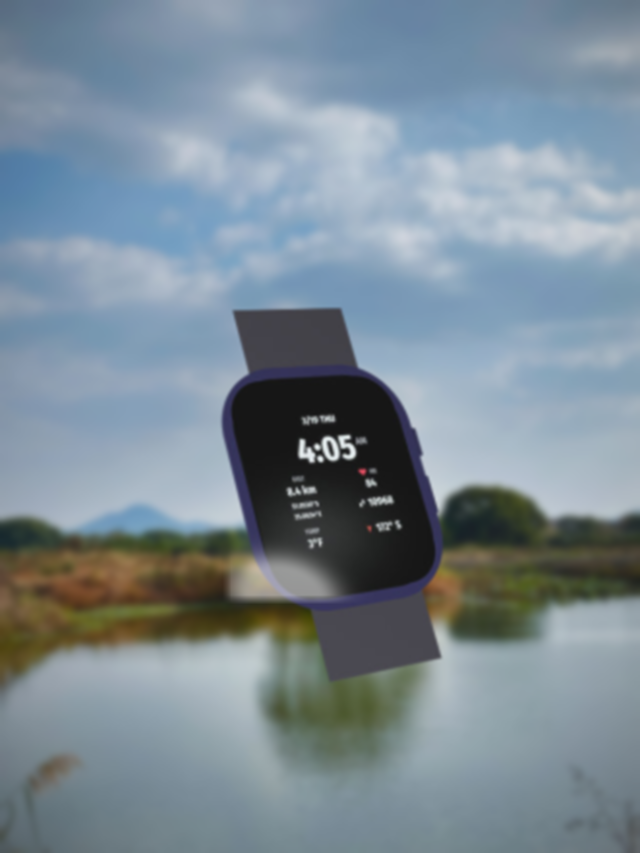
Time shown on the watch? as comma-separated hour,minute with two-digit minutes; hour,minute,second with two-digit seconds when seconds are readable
4,05
